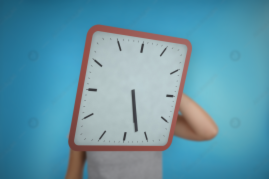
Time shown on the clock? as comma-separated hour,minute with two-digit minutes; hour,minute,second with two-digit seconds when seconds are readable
5,27
